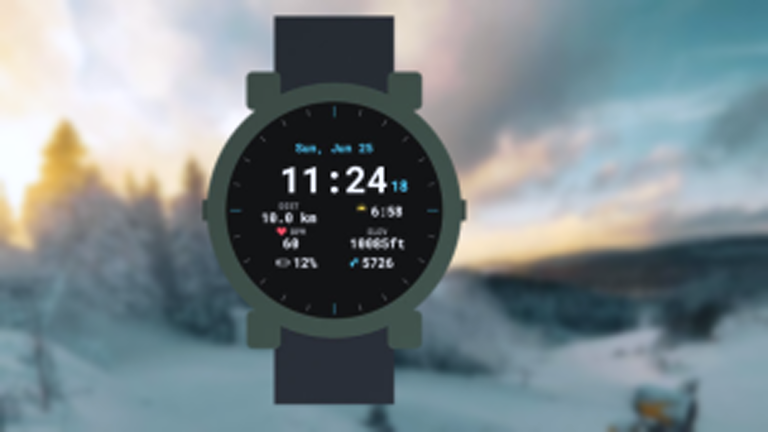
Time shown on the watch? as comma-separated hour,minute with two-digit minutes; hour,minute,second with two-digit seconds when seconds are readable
11,24
